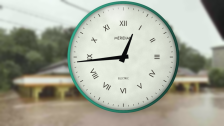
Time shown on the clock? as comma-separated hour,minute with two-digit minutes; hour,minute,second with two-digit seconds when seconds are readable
12,44
